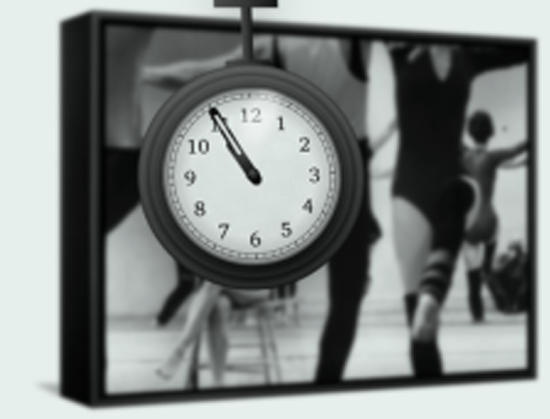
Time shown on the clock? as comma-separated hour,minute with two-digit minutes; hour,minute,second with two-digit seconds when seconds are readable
10,55
